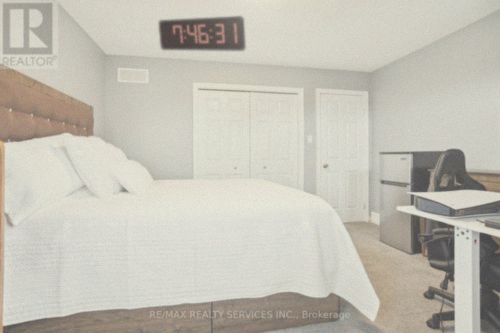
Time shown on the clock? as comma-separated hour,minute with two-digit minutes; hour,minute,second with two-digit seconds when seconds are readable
7,46,31
